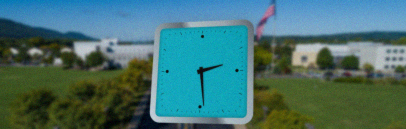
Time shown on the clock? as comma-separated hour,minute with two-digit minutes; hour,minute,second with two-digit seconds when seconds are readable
2,29
